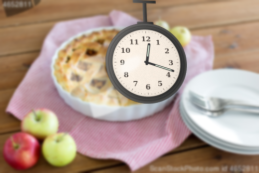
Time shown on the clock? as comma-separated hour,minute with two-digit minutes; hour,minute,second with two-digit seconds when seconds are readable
12,18
